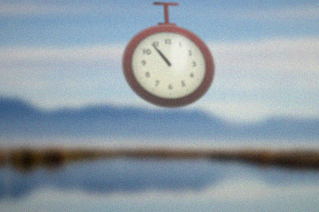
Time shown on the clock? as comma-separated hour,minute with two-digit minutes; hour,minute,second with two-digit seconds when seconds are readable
10,54
